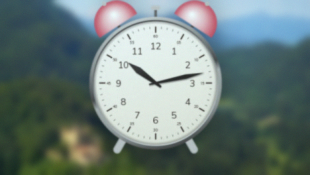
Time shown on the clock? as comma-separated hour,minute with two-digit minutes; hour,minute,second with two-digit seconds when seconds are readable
10,13
